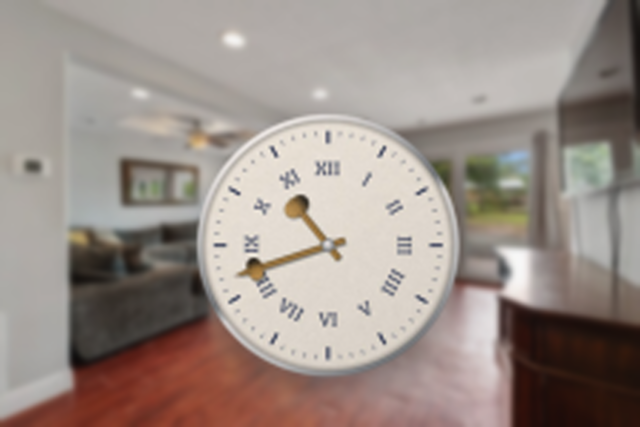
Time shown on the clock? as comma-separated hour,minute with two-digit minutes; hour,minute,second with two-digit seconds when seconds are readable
10,42
